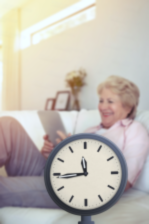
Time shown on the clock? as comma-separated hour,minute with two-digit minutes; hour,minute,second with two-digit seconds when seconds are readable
11,44
